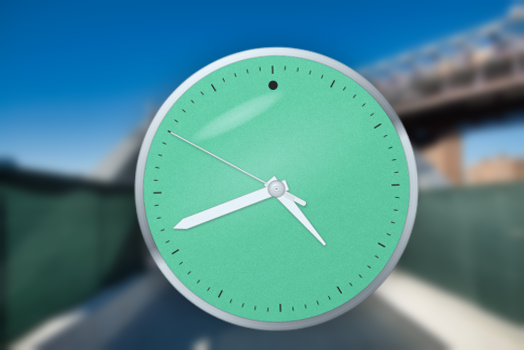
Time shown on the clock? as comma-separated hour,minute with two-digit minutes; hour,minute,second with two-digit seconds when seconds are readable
4,41,50
